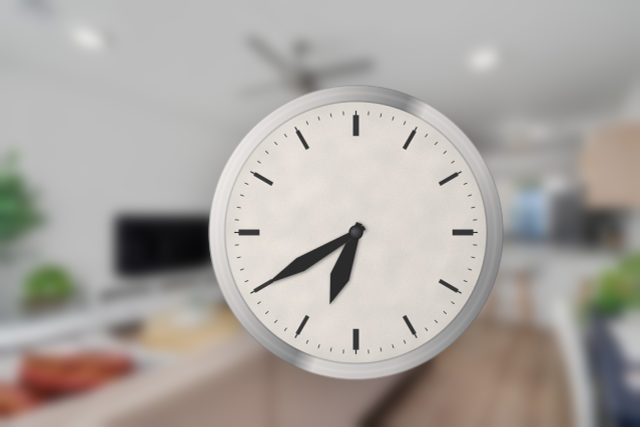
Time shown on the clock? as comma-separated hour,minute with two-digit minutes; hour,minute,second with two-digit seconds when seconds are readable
6,40
